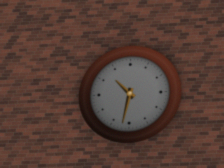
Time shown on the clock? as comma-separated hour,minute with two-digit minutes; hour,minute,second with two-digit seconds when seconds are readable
10,32
